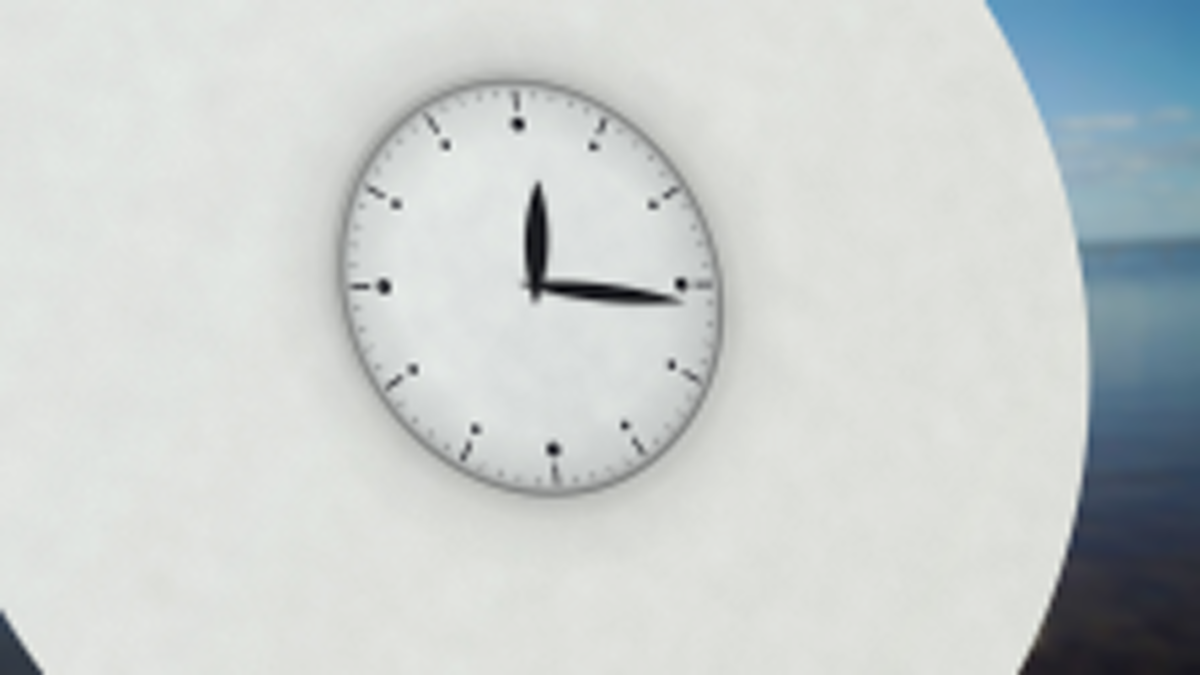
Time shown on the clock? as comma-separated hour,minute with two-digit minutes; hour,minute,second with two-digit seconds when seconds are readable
12,16
